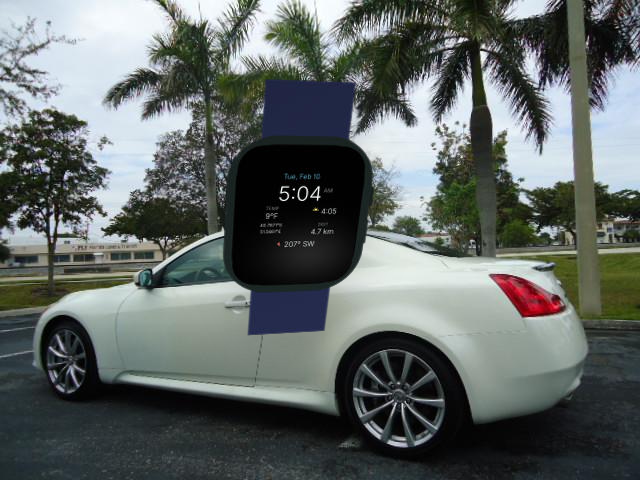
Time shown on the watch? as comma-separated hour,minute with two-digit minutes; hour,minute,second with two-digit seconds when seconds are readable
5,04
